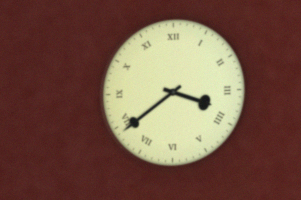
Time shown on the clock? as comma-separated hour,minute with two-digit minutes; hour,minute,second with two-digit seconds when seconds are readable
3,39
